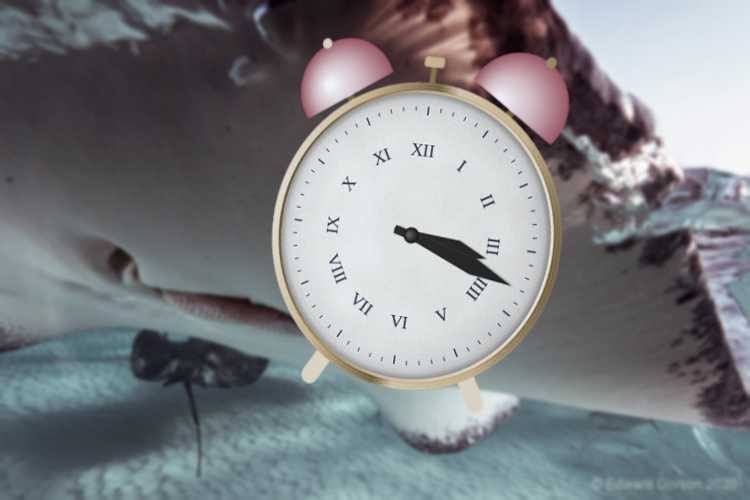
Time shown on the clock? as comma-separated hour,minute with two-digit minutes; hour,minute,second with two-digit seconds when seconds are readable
3,18
